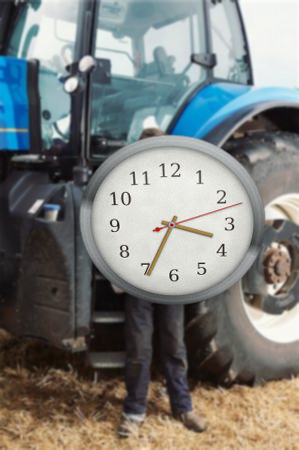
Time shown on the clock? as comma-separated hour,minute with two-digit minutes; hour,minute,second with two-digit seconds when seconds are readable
3,34,12
